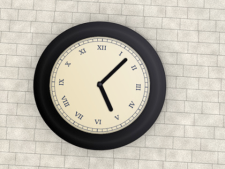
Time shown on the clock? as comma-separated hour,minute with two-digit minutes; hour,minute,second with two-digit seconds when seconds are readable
5,07
